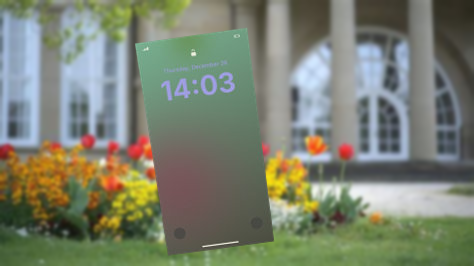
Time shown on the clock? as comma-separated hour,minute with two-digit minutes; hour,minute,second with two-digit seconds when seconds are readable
14,03
